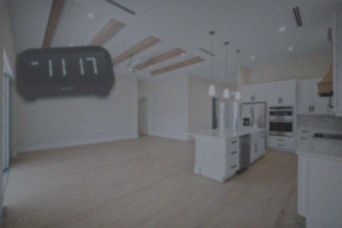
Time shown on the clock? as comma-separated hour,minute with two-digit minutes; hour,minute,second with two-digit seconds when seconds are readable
11,17
